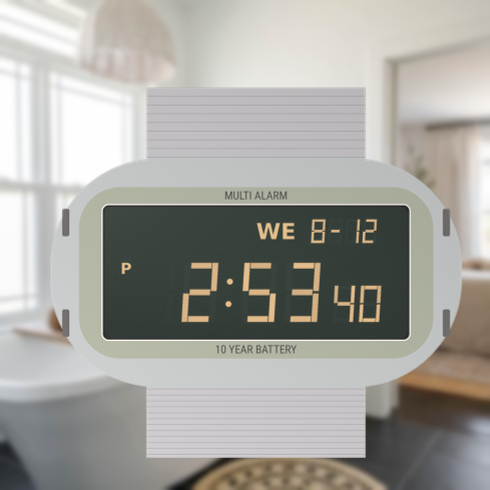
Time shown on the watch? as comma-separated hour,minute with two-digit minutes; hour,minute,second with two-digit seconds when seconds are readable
2,53,40
